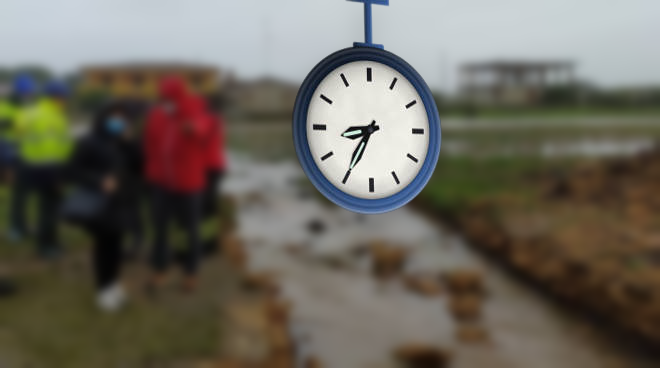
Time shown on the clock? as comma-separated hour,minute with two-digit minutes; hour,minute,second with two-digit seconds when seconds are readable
8,35
